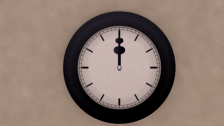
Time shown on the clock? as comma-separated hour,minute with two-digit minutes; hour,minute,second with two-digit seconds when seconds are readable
12,00
